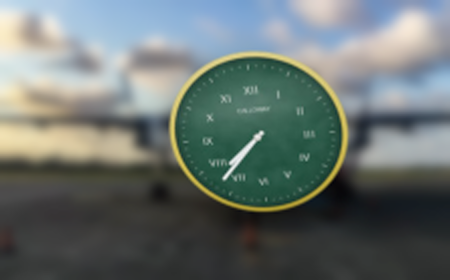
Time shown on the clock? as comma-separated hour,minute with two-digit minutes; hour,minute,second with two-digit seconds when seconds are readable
7,37
